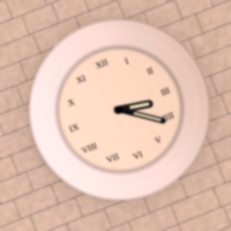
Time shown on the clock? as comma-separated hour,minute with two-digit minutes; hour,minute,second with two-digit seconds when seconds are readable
3,21
